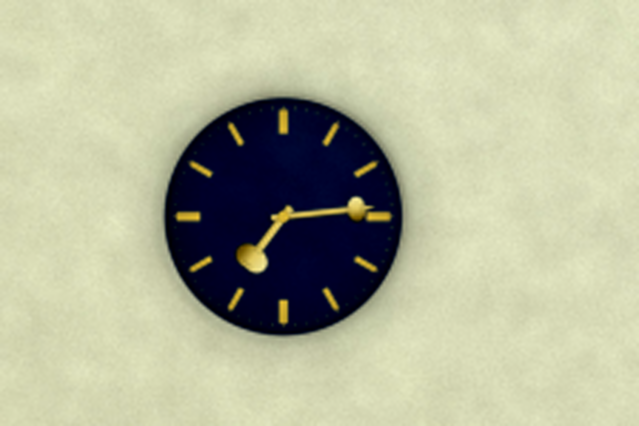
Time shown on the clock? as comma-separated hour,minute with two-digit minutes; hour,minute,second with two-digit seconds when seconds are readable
7,14
